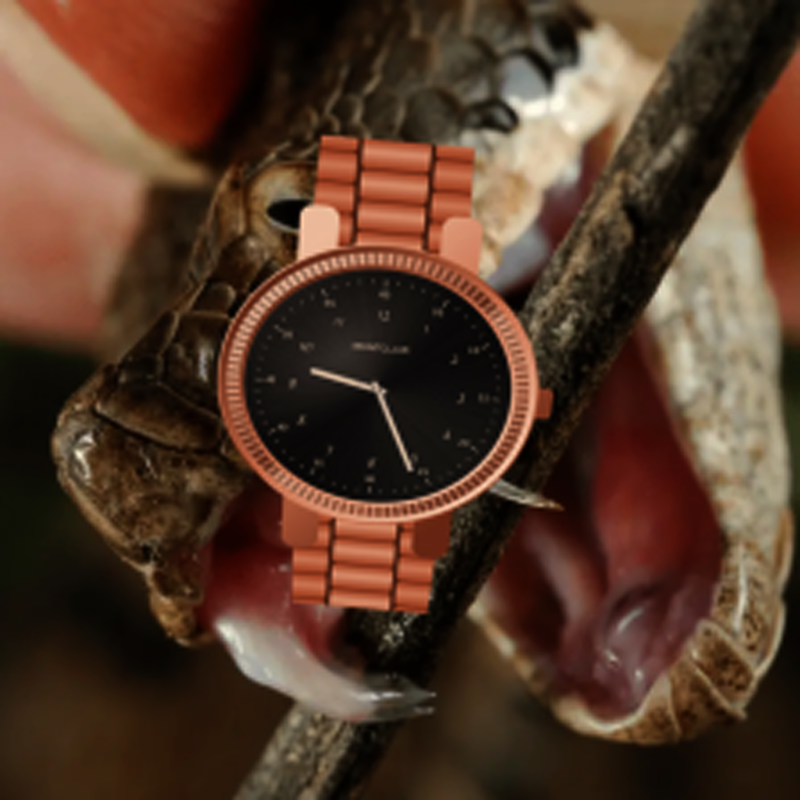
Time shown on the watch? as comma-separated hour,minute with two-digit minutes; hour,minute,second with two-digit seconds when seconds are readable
9,26
